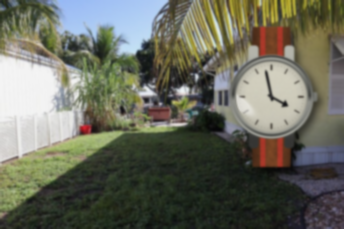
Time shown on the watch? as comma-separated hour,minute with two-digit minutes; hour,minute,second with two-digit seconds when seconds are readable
3,58
